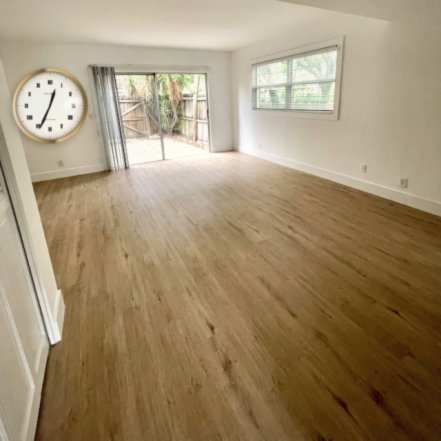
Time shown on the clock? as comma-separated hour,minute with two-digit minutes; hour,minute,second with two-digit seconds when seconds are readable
12,34
